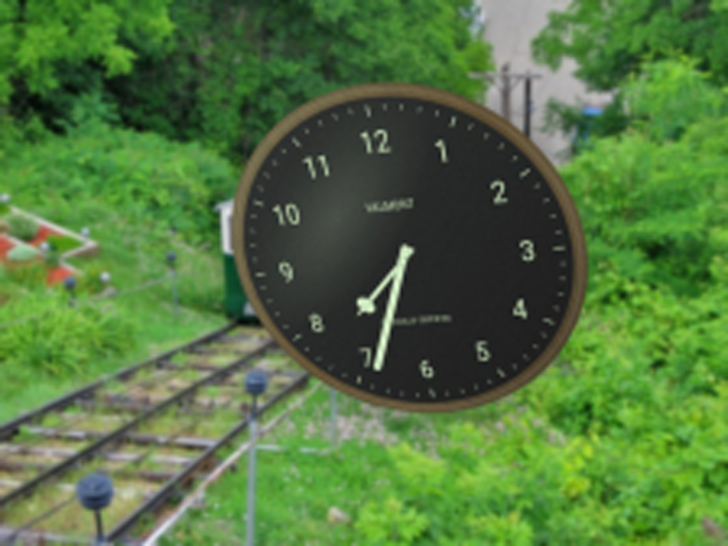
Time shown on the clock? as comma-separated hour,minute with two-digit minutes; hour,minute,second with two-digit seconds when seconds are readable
7,34
